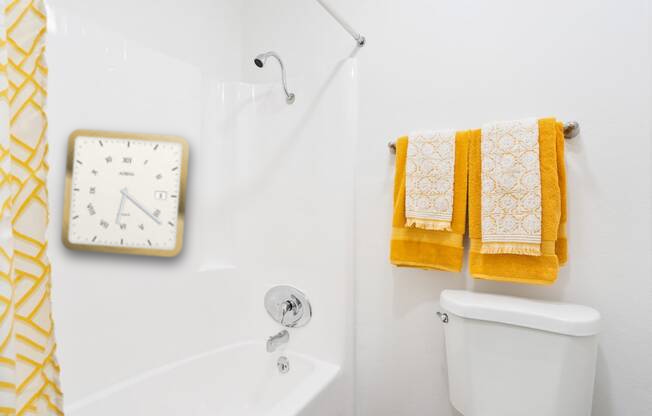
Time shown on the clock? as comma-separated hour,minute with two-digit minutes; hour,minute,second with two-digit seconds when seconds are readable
6,21
